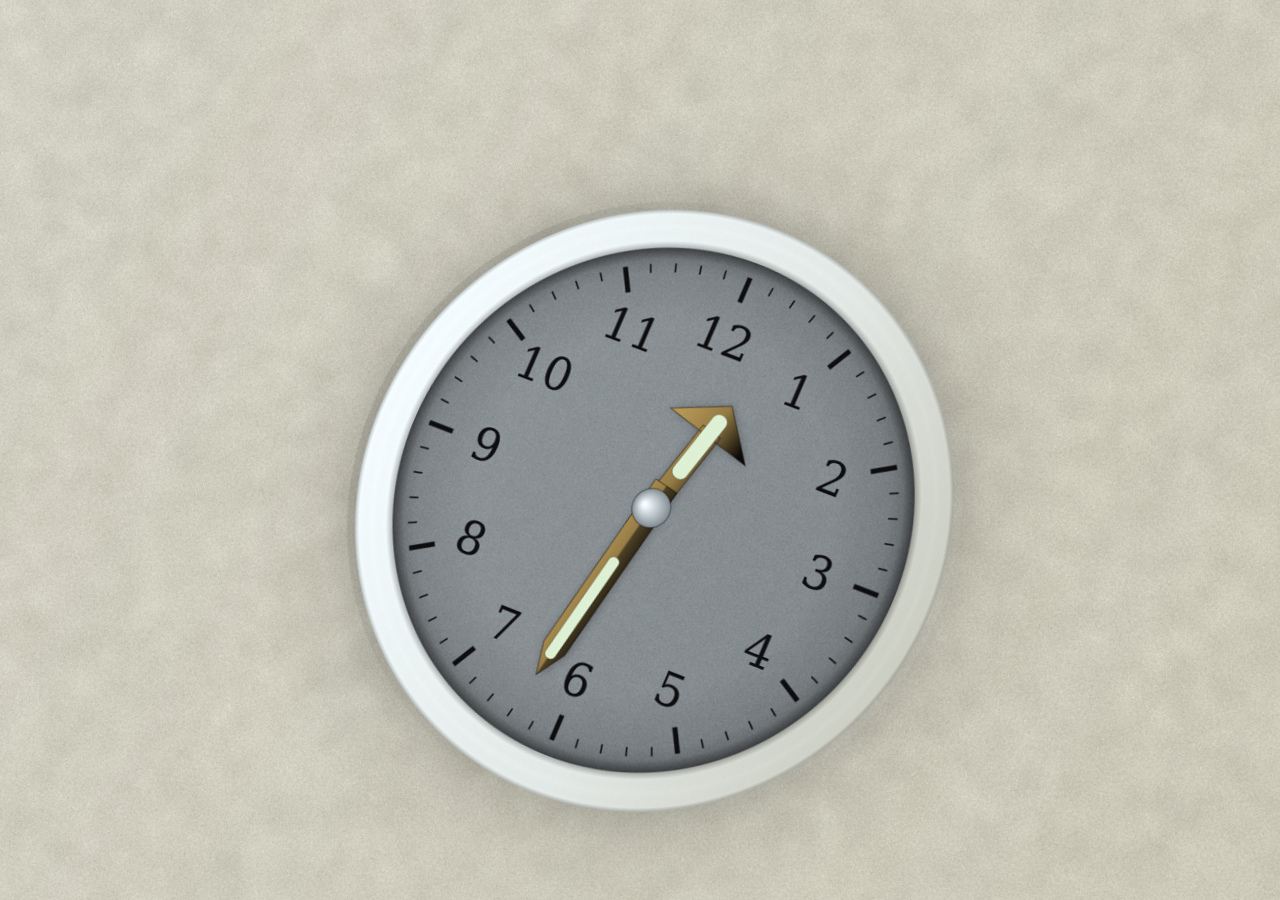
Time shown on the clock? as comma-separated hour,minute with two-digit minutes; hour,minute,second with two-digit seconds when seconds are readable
12,32
